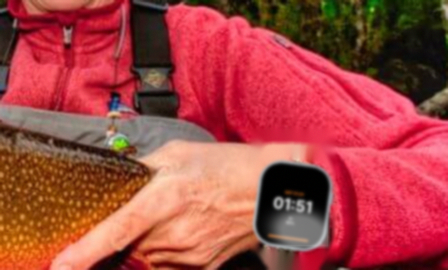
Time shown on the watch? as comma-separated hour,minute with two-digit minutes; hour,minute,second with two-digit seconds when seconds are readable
1,51
